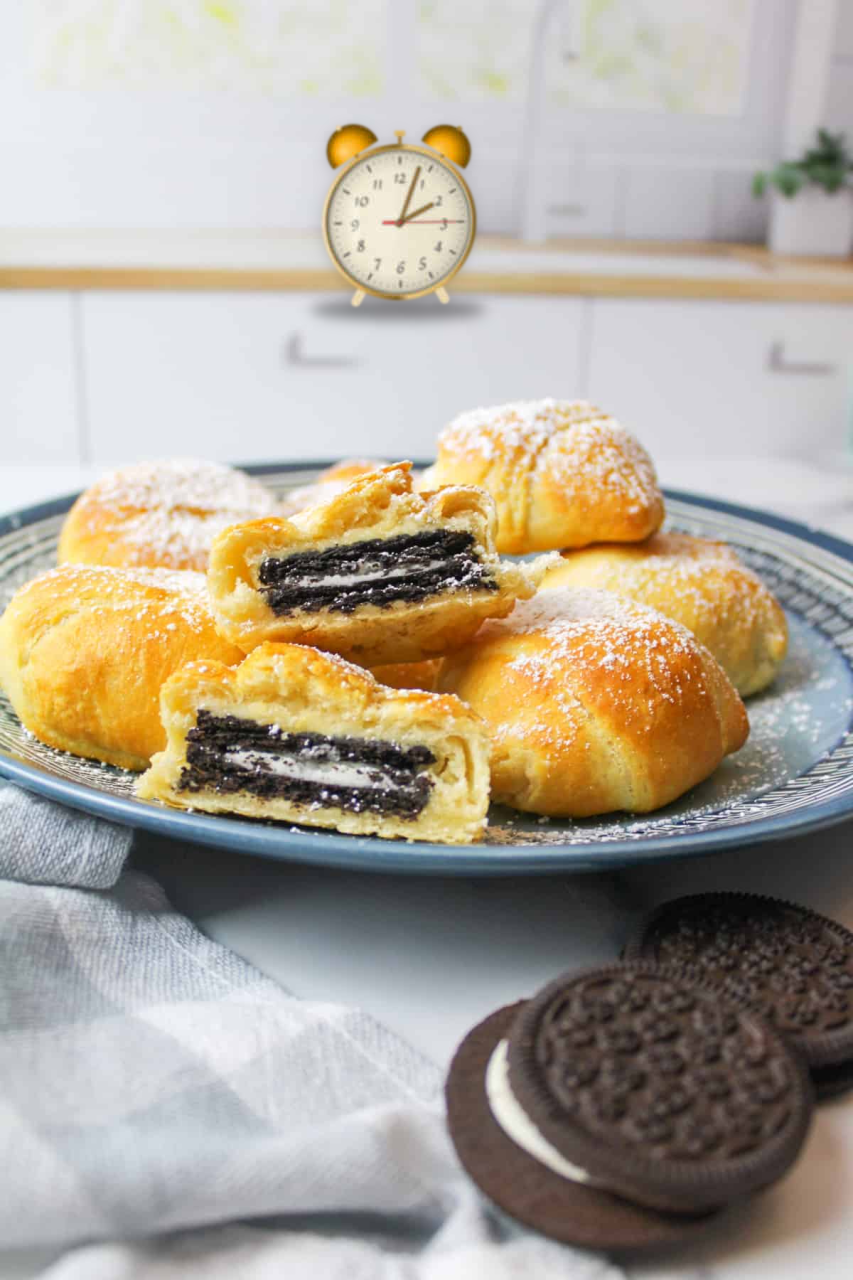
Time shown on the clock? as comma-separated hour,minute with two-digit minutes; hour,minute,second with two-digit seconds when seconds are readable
2,03,15
